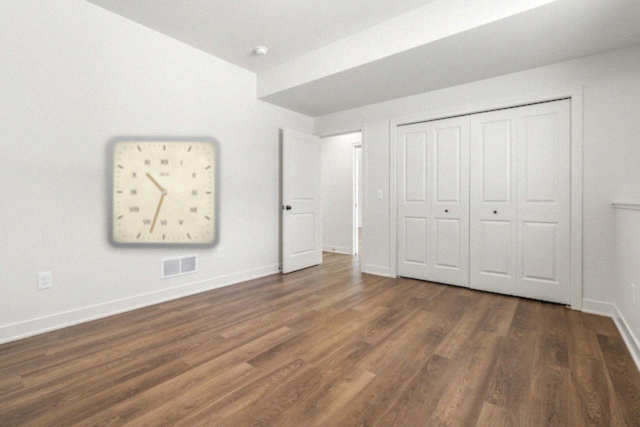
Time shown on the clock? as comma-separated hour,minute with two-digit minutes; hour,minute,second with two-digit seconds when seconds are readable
10,33
